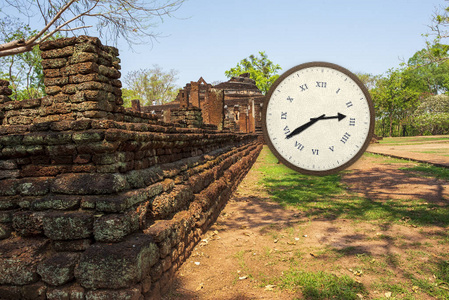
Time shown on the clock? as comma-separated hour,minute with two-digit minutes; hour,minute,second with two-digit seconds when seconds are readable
2,39
